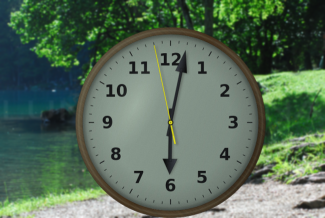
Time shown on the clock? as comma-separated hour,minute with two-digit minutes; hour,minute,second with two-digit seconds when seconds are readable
6,01,58
